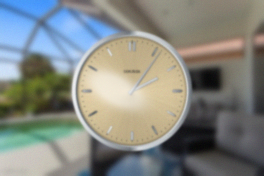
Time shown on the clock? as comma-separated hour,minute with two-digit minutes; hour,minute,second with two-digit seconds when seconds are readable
2,06
